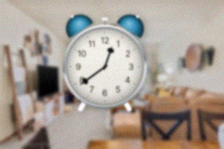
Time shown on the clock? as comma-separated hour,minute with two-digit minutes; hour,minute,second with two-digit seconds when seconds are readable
12,39
